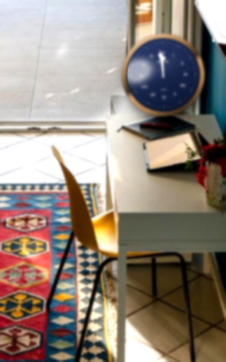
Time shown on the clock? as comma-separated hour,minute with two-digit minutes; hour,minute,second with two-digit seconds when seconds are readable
11,59
